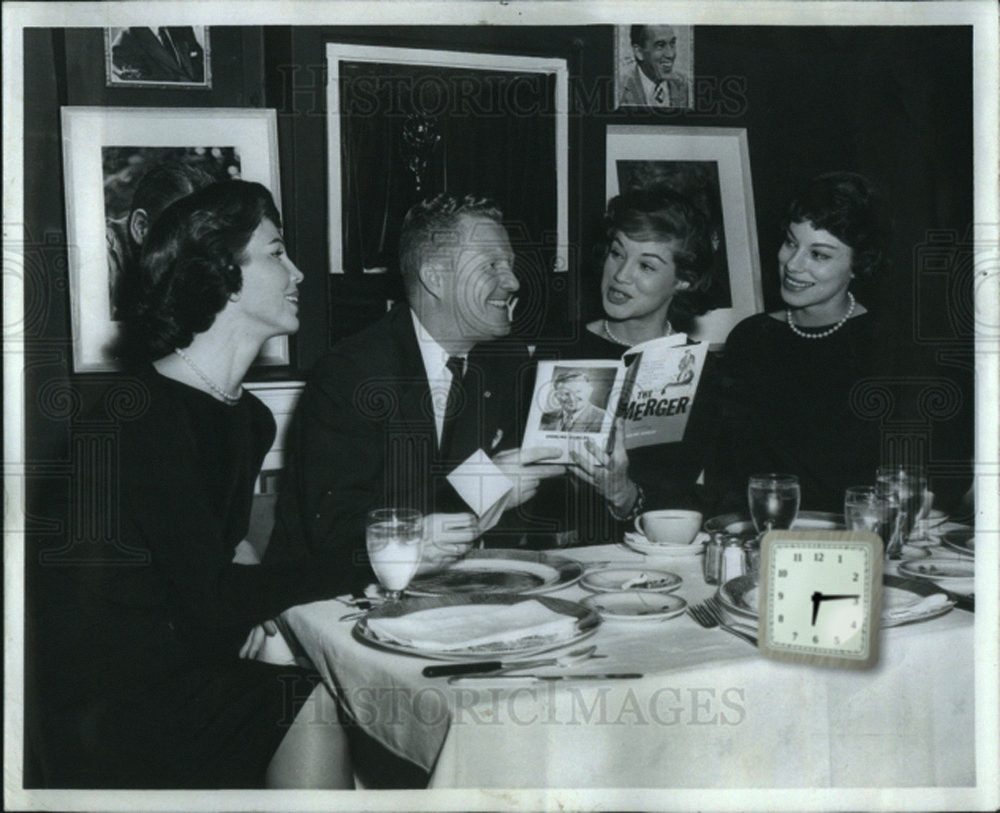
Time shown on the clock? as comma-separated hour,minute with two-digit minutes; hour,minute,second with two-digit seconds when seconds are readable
6,14
